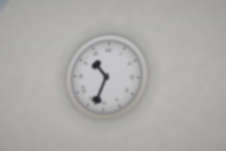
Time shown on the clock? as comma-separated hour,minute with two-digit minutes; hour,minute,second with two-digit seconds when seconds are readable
10,33
